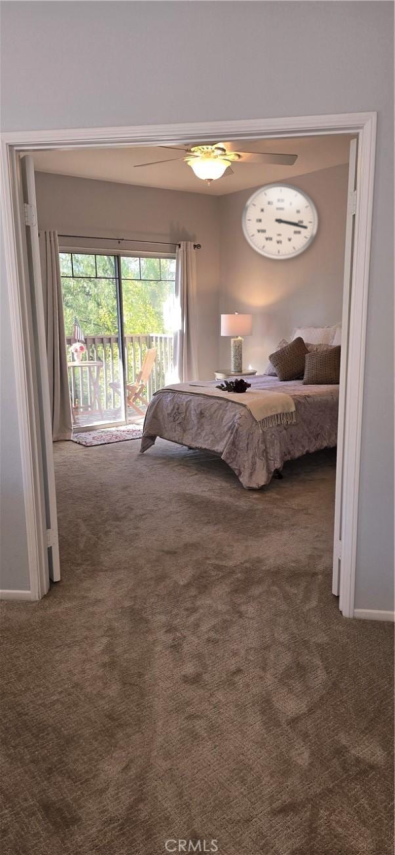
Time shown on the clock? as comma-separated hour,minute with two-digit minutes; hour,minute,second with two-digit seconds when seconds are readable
3,17
